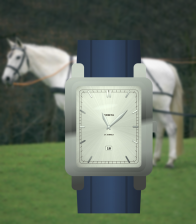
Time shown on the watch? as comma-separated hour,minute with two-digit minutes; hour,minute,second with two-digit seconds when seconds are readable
11,08
